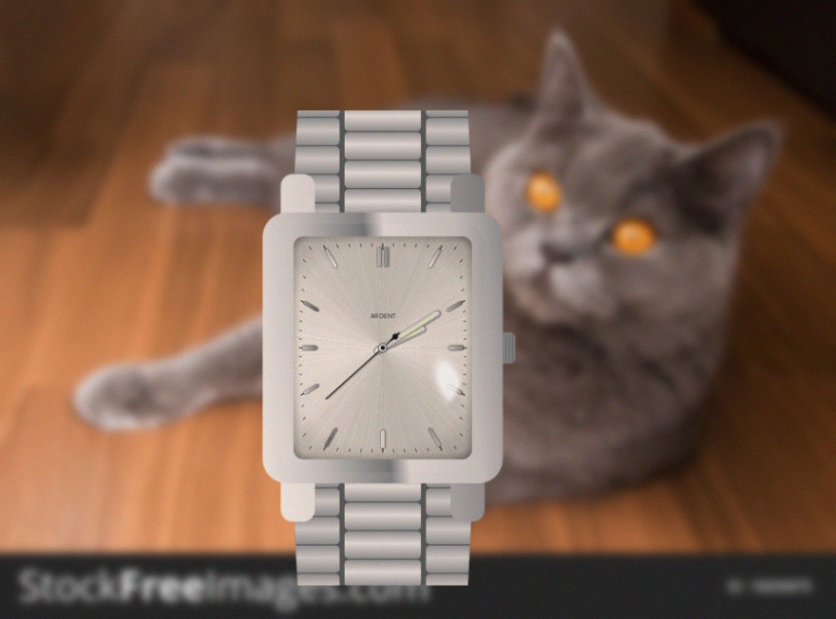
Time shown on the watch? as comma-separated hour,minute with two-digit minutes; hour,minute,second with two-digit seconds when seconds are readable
2,09,38
